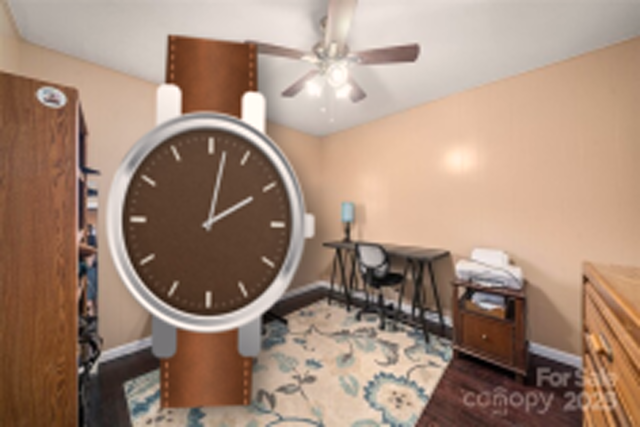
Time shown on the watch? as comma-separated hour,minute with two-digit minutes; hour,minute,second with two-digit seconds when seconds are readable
2,02
